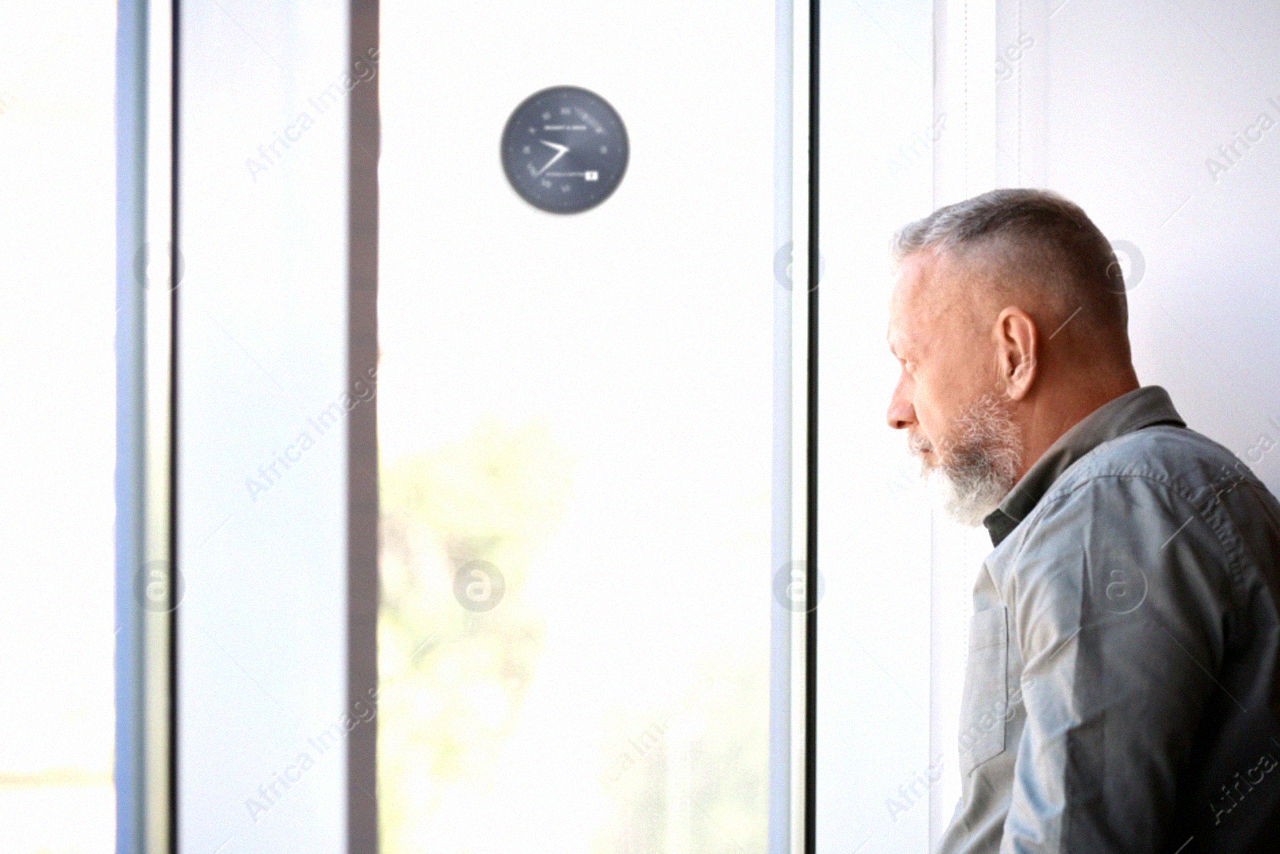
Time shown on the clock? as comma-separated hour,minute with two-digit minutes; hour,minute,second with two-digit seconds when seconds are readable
9,38
